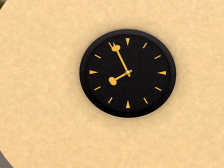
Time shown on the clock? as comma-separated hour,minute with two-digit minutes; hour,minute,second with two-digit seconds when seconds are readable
7,56
